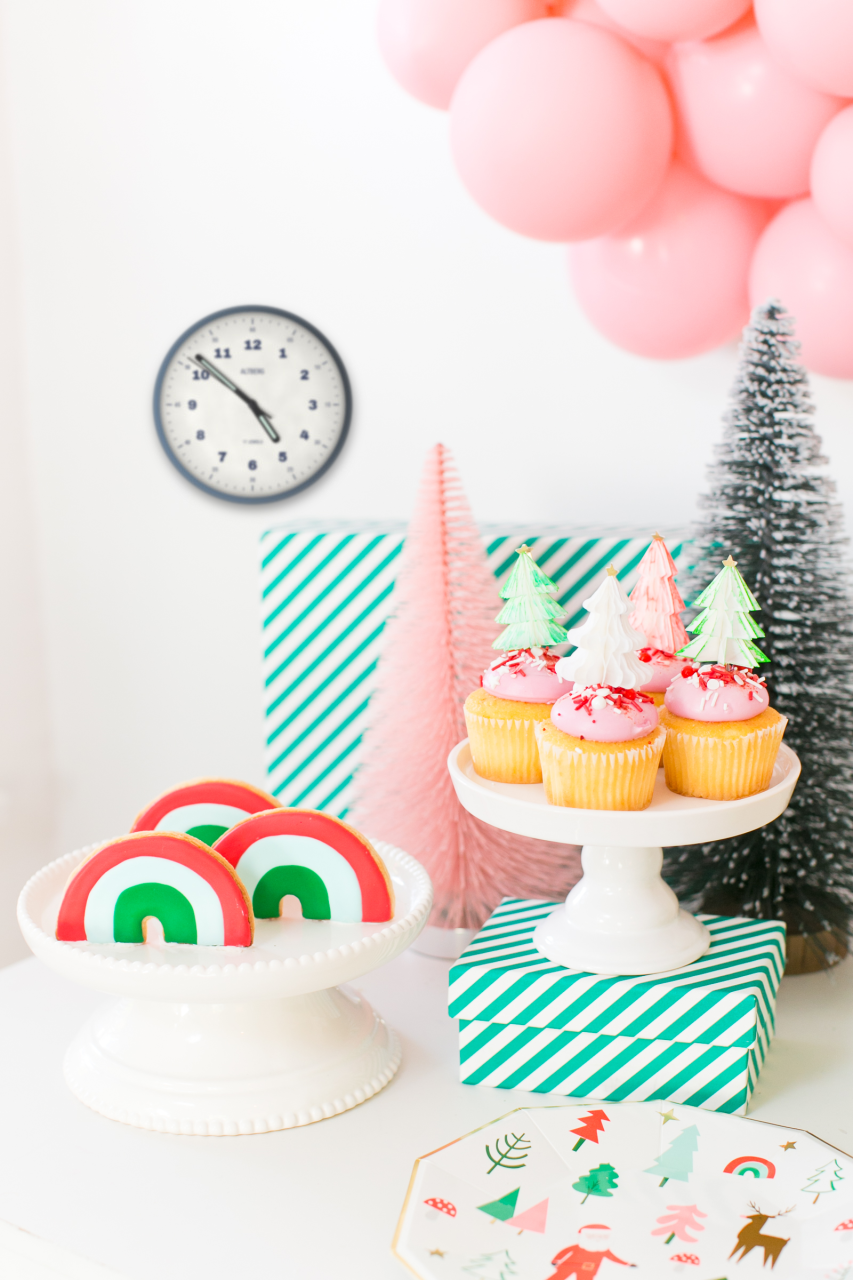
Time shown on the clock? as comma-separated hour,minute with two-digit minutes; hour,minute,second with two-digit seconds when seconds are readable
4,51,51
